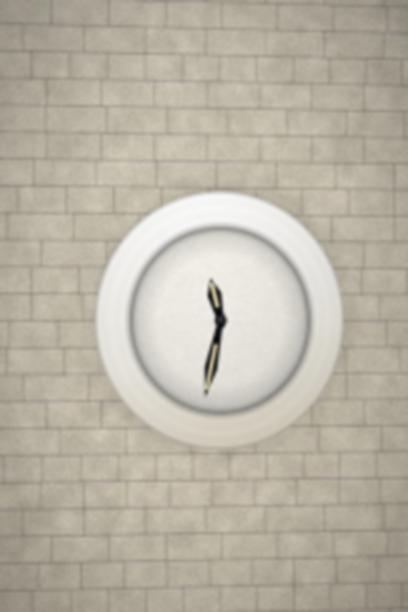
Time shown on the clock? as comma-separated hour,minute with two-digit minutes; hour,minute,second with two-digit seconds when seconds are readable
11,32
